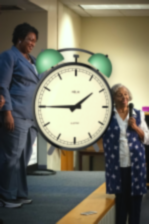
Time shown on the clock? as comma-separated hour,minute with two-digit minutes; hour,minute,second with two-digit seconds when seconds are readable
1,45
